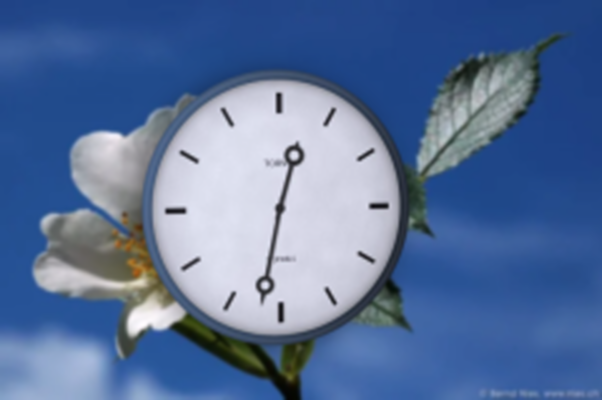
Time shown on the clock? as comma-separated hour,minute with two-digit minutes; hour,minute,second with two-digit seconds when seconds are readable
12,32
